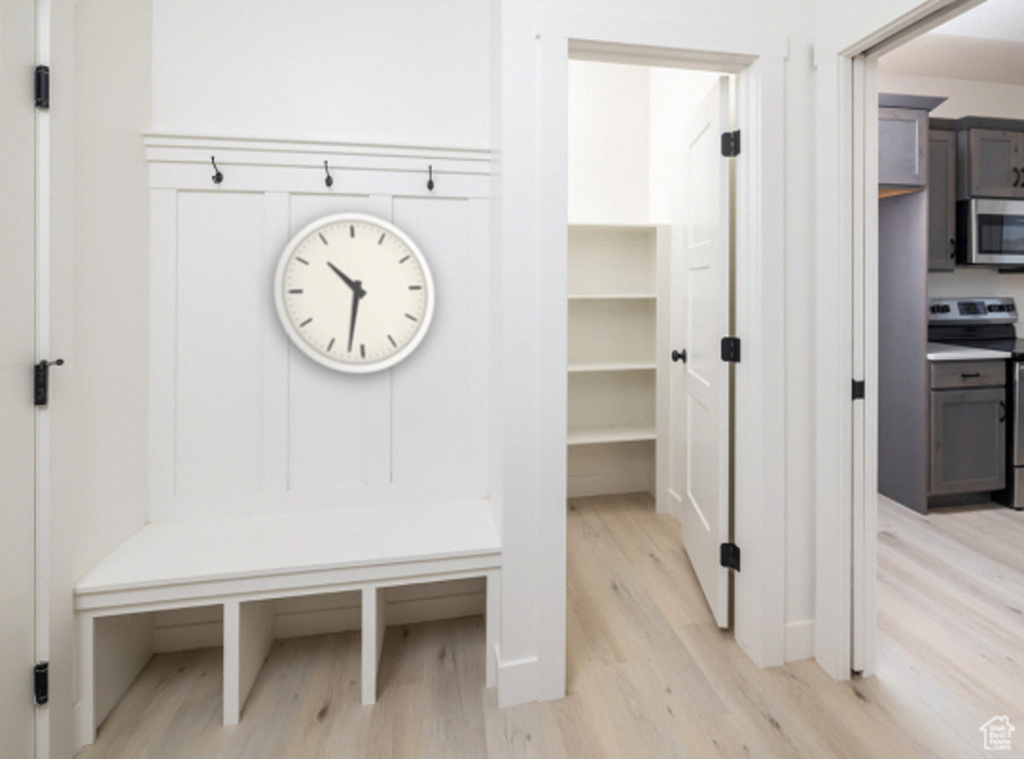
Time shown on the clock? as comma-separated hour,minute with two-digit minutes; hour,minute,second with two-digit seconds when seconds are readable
10,32
